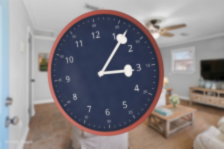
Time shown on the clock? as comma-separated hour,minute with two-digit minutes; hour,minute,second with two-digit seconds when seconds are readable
3,07
